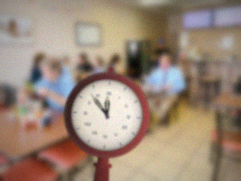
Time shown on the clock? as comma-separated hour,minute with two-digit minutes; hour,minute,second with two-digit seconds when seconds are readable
11,53
